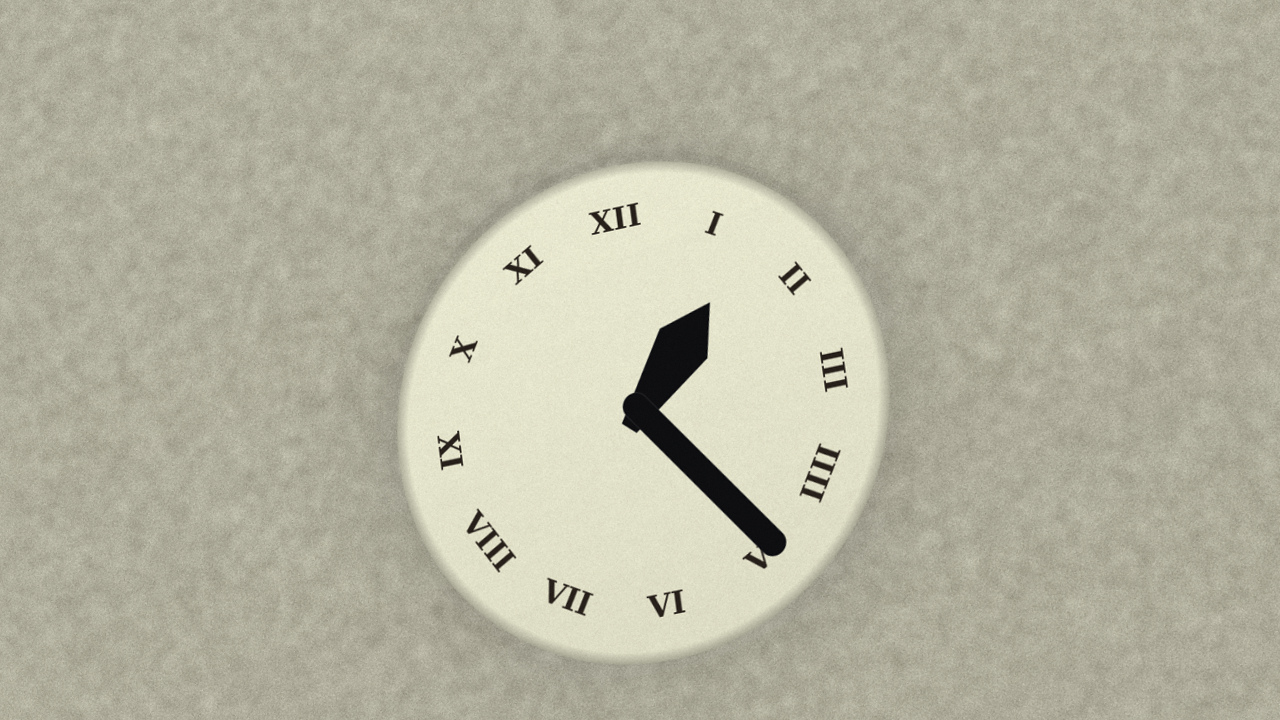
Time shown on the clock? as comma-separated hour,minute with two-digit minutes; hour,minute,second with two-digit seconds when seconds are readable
1,24
